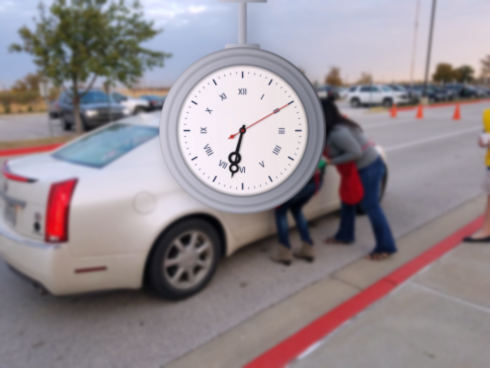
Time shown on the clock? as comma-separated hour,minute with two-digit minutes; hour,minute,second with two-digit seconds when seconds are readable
6,32,10
